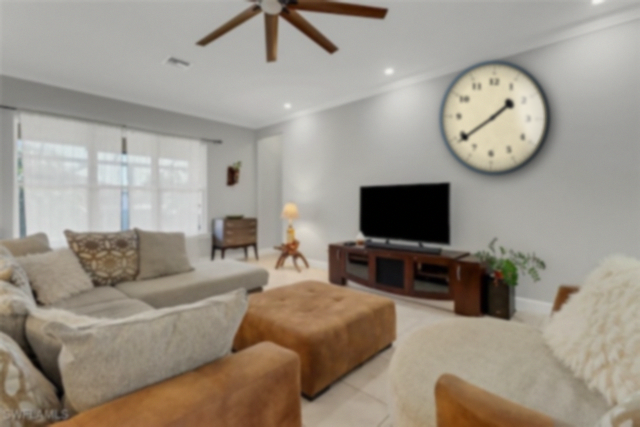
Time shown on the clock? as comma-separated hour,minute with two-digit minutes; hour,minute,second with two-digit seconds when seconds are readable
1,39
